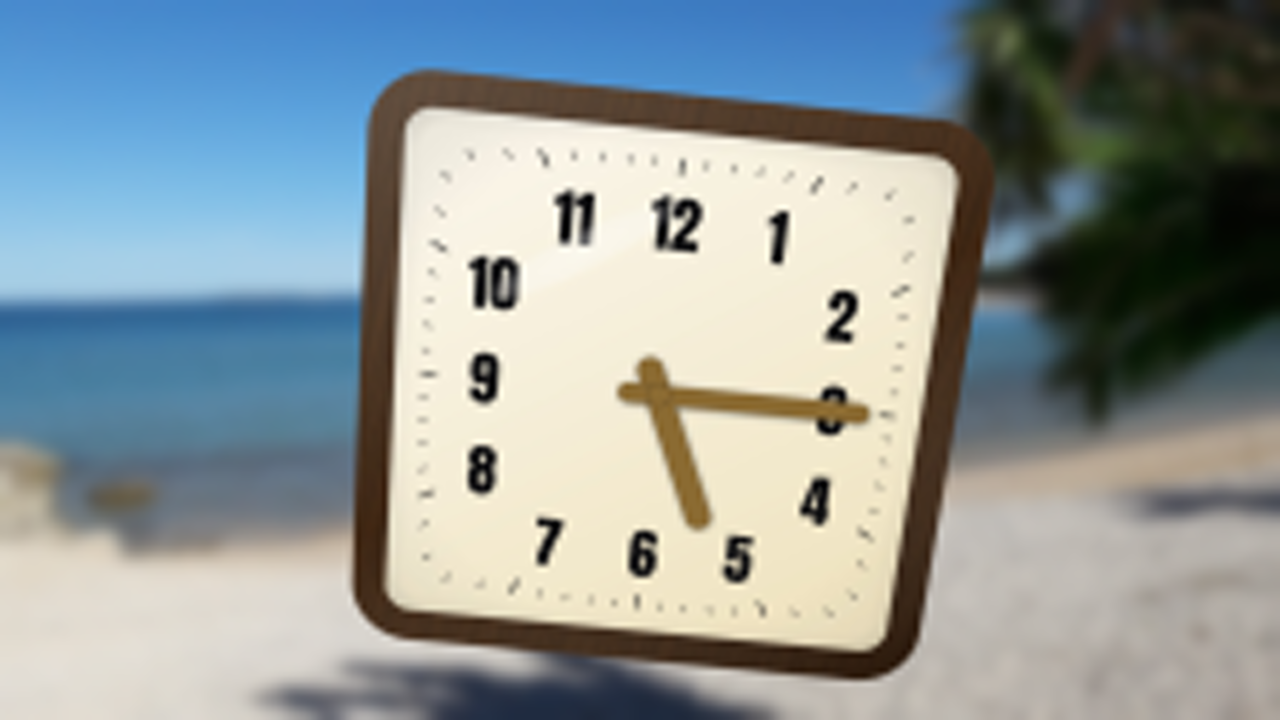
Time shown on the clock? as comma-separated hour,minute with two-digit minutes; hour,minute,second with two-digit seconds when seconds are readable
5,15
